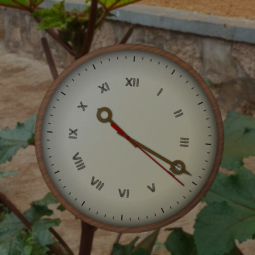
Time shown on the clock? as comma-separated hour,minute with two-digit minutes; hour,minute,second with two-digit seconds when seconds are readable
10,19,21
